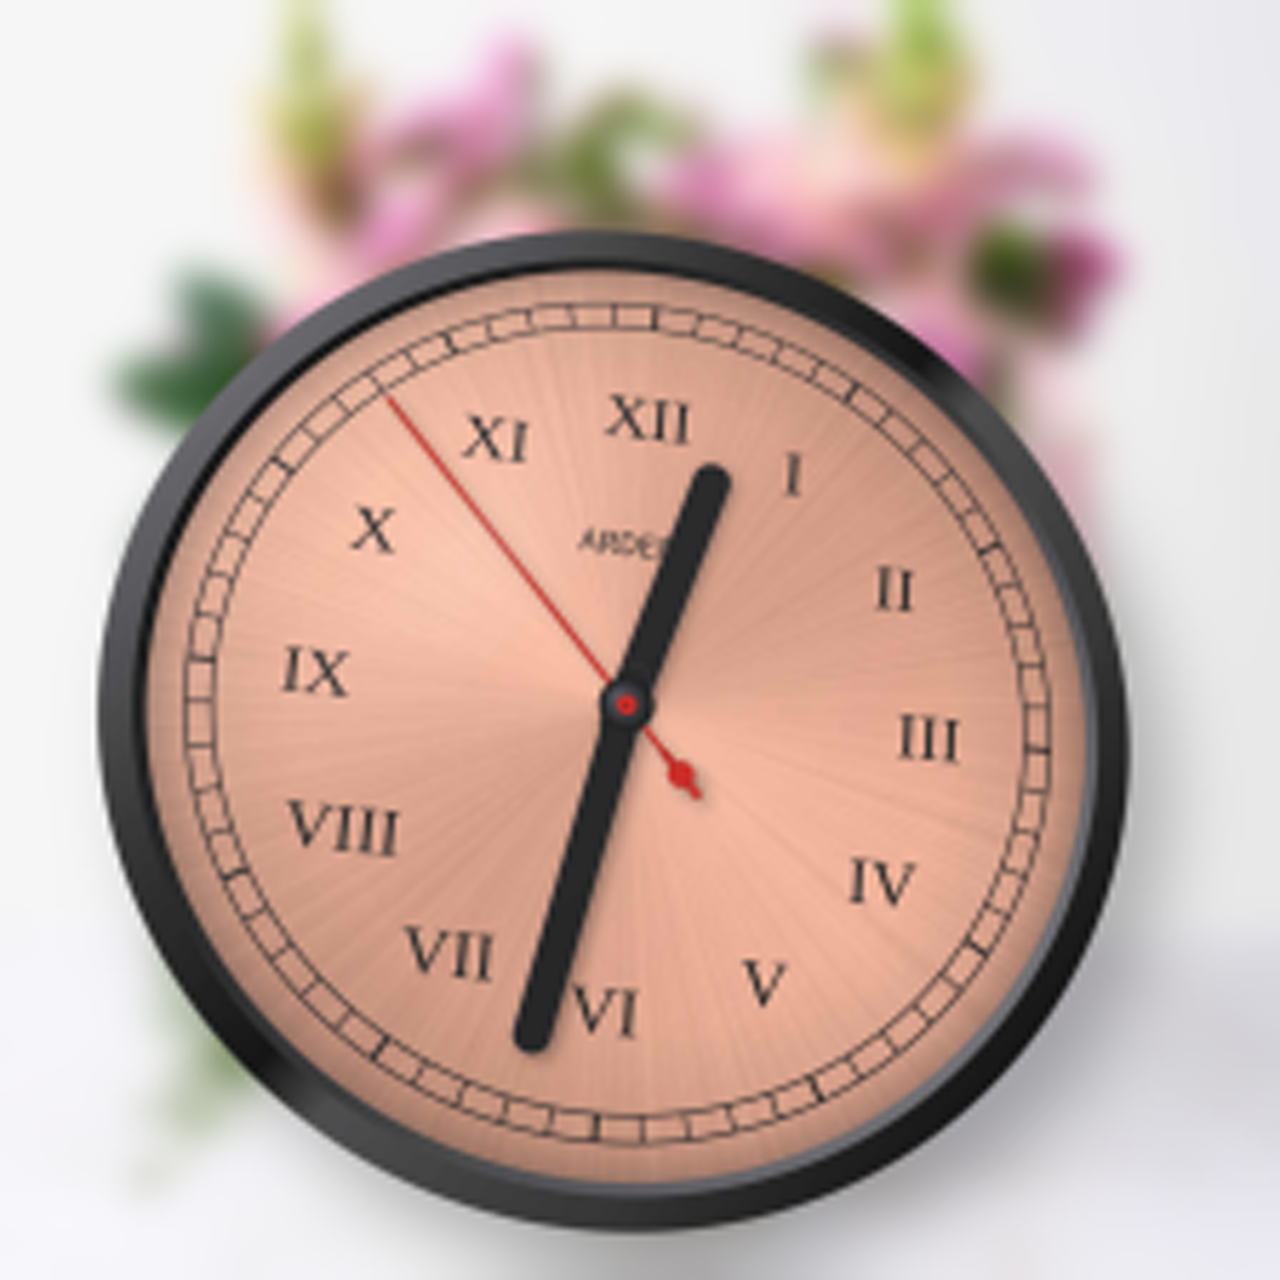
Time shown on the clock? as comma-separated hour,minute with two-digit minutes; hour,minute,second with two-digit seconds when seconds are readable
12,31,53
